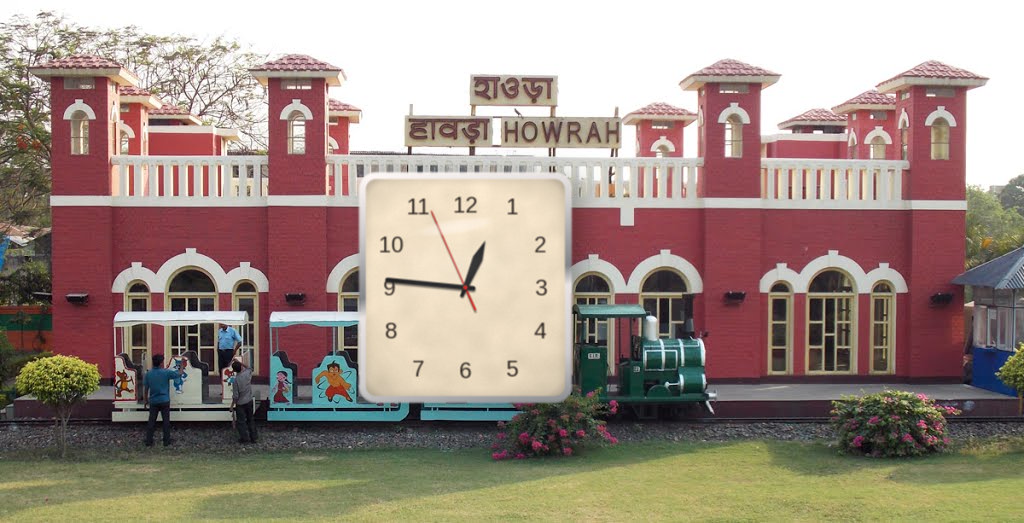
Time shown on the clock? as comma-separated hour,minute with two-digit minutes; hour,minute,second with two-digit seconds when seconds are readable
12,45,56
